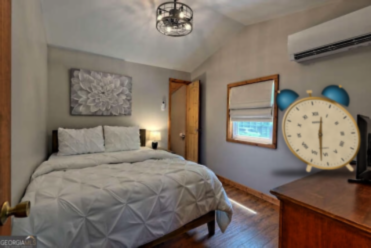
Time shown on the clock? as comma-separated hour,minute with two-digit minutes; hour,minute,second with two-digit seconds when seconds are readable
12,32
